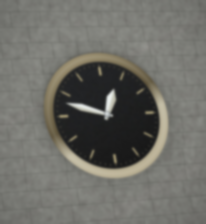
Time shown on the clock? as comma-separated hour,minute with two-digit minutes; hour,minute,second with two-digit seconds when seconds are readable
12,48
